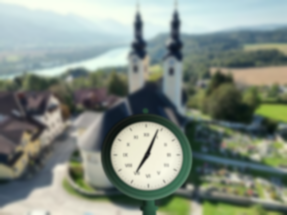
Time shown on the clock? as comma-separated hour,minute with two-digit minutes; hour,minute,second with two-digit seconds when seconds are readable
7,04
